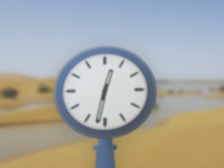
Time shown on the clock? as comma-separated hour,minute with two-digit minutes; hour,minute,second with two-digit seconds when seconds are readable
12,32
